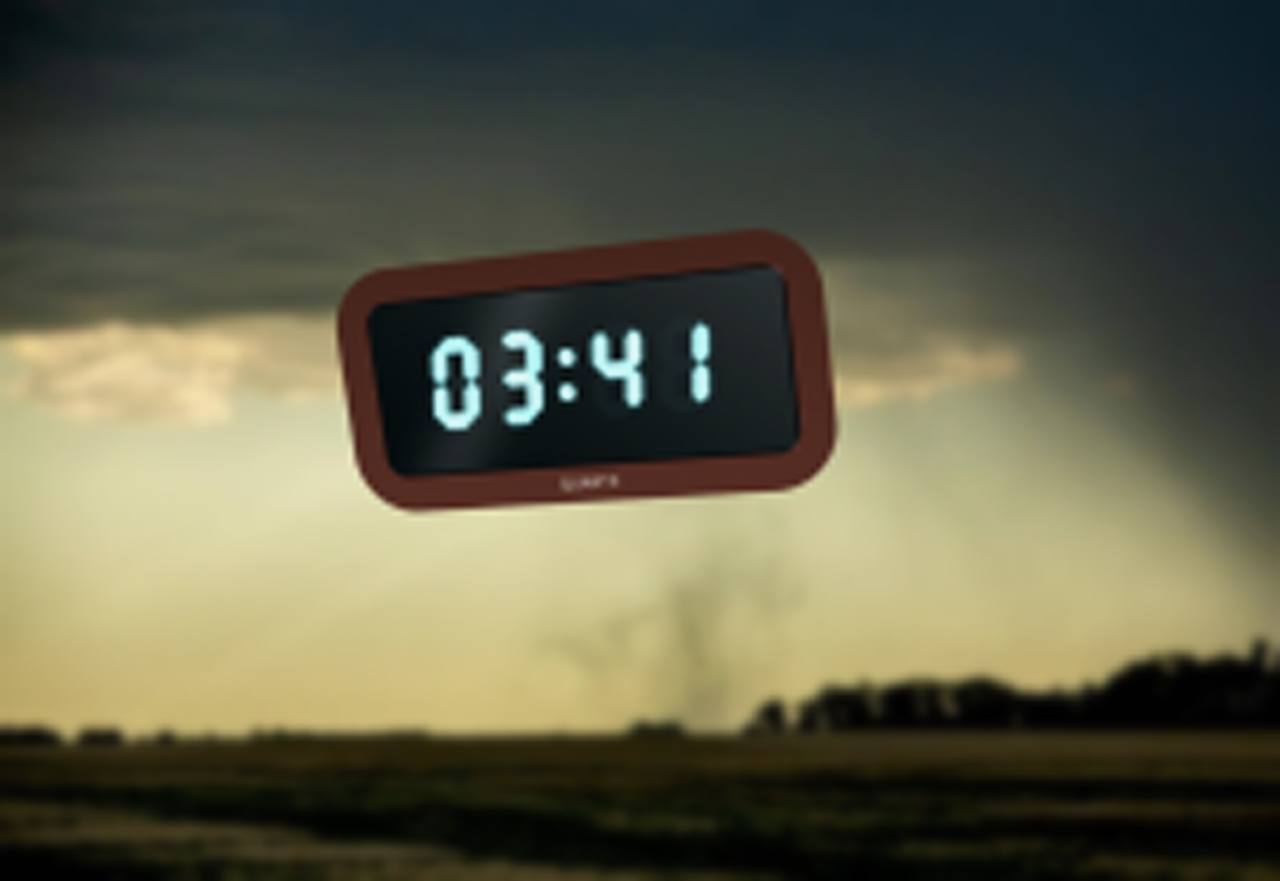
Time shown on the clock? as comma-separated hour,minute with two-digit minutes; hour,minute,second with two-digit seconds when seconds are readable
3,41
